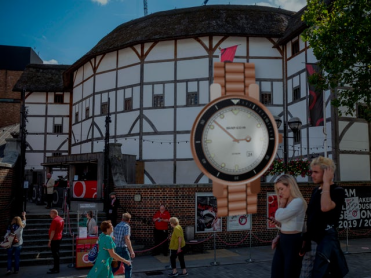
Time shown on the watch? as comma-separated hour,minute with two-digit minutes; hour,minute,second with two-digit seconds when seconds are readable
2,52
